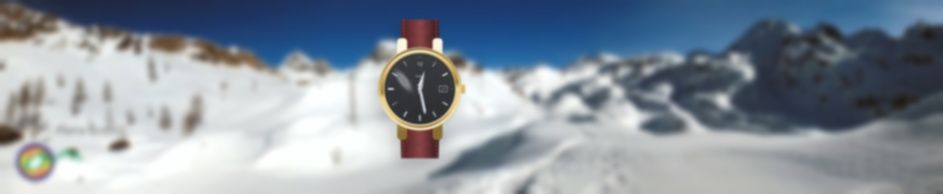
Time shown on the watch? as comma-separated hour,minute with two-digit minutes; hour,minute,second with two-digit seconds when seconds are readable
12,28
